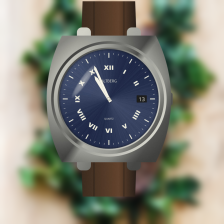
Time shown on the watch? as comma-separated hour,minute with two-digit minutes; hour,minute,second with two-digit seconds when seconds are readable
10,56
